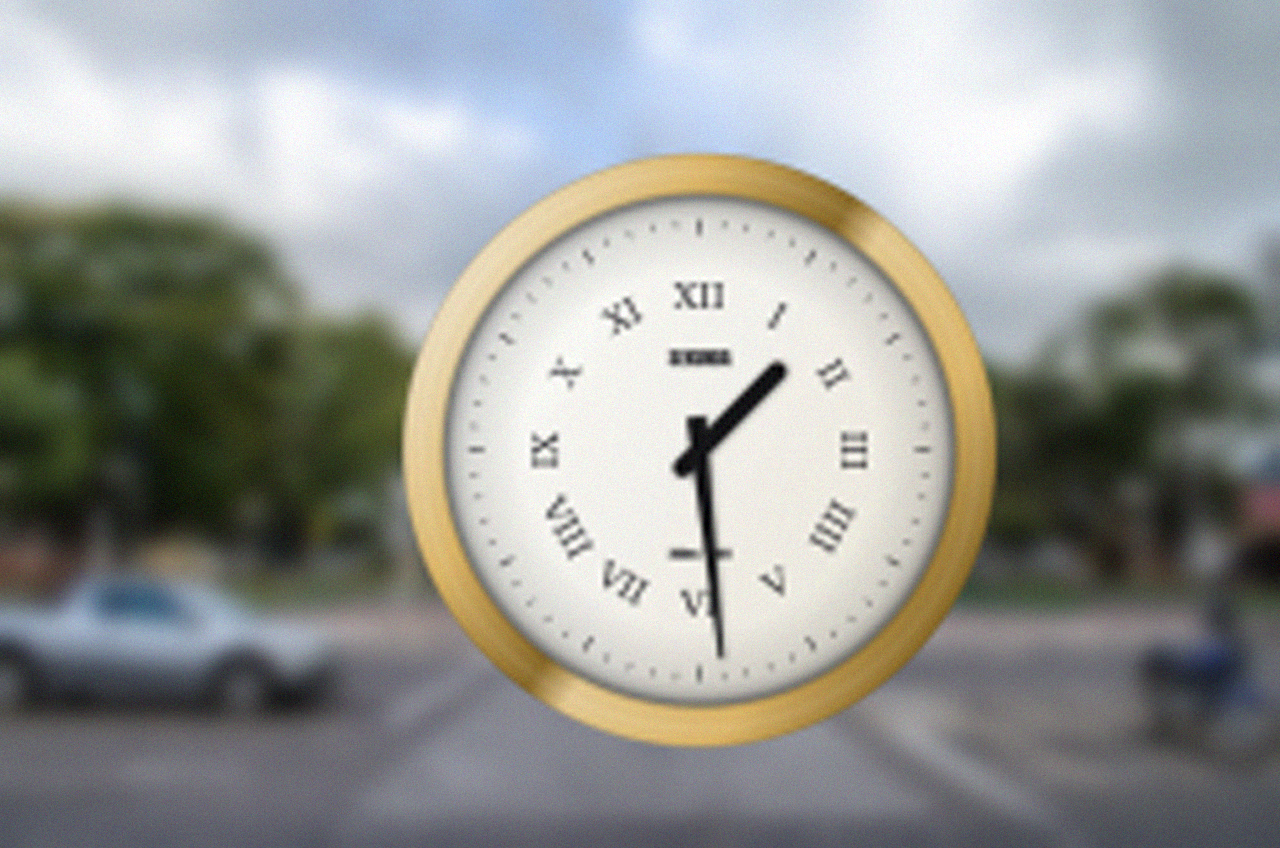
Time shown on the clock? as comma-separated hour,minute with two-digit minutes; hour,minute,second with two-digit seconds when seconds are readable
1,29
